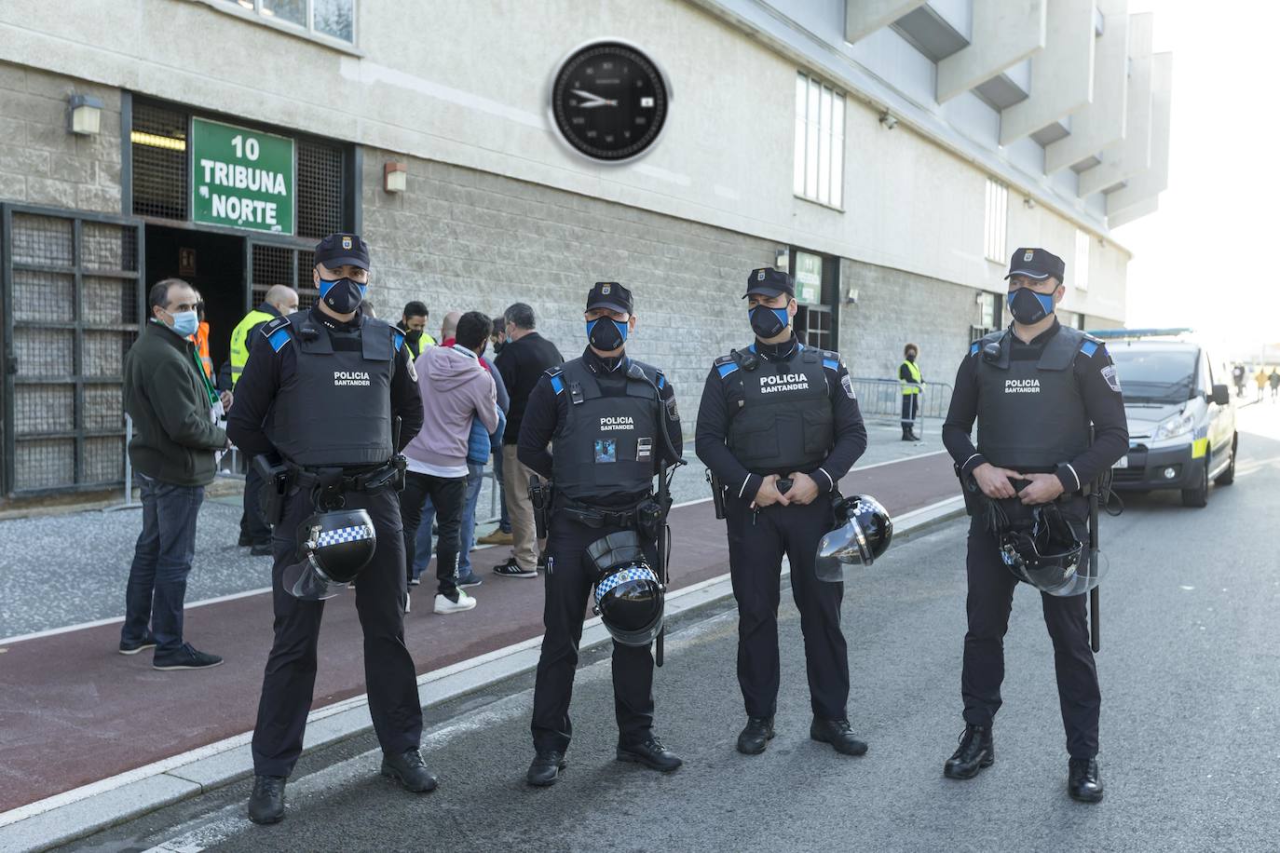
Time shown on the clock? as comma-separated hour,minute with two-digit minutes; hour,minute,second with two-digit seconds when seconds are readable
8,48
